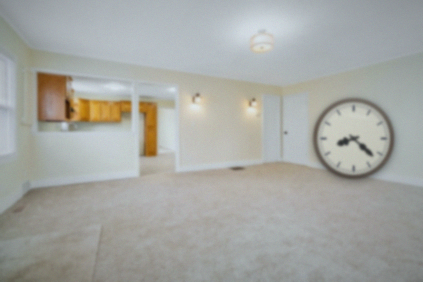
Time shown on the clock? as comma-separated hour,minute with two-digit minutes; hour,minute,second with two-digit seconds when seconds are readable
8,22
